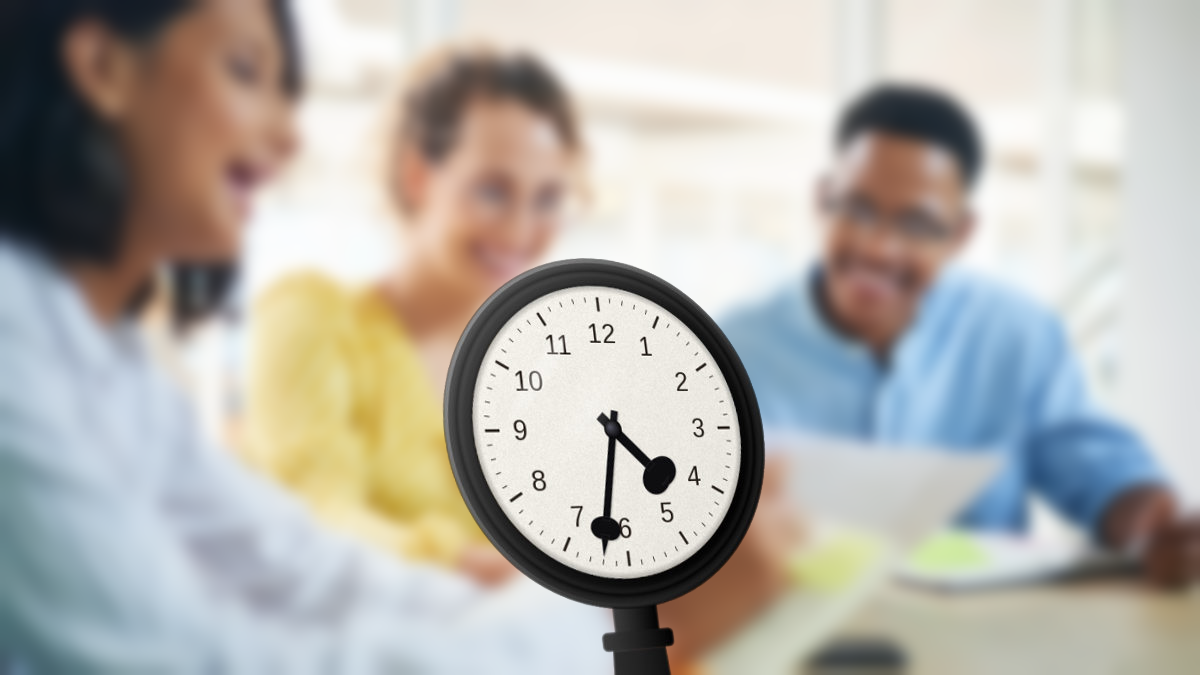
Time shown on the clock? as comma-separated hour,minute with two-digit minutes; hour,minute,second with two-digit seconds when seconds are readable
4,32
